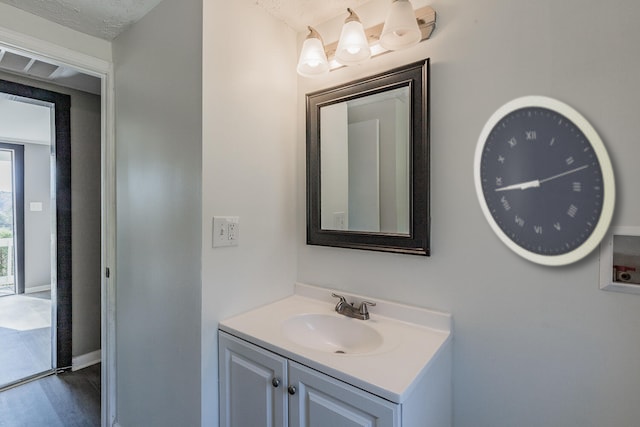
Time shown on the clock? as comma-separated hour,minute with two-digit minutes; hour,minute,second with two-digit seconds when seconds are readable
8,43,12
